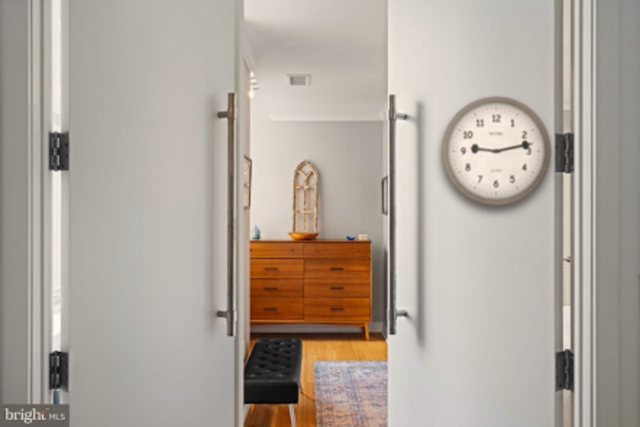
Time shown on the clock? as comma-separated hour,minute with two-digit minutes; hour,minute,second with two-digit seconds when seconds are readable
9,13
